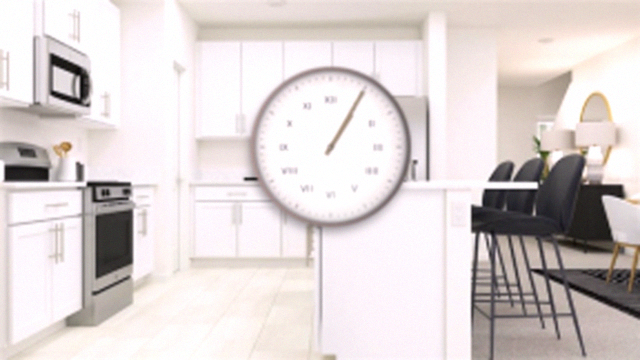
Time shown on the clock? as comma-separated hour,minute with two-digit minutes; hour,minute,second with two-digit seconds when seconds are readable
1,05
